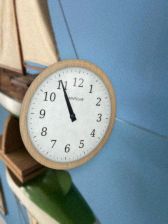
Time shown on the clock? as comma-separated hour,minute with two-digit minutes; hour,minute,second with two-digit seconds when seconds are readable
10,55
